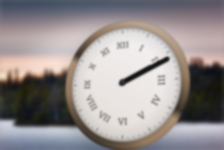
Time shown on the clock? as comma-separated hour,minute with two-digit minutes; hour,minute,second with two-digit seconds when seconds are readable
2,11
